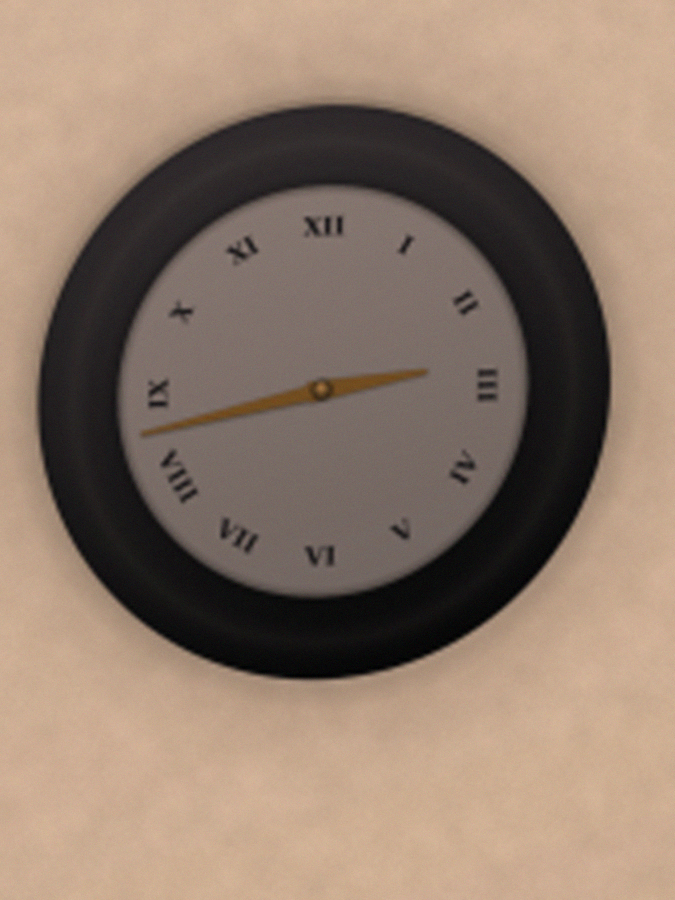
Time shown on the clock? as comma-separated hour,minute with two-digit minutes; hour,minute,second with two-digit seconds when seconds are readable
2,43
